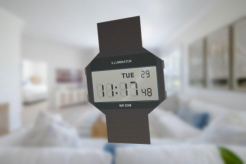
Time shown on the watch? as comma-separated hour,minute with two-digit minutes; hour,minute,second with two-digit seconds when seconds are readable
11,17,48
